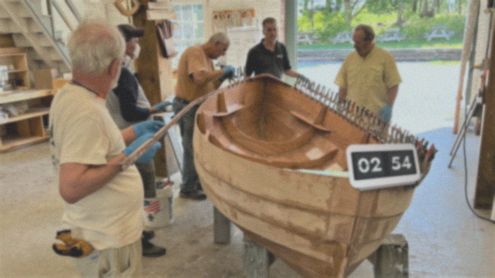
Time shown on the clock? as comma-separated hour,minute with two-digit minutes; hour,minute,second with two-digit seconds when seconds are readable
2,54
